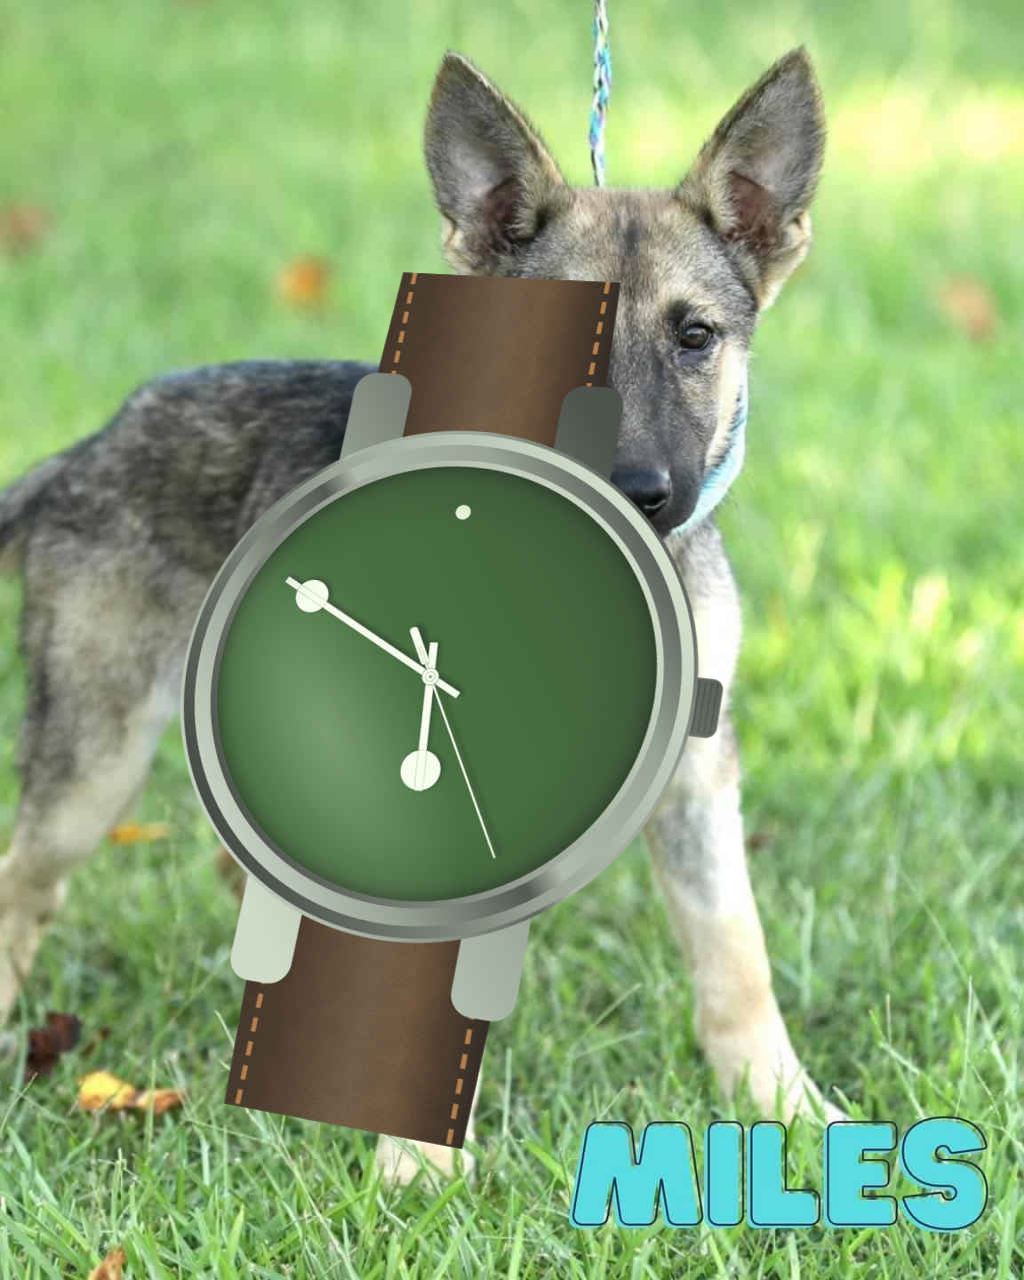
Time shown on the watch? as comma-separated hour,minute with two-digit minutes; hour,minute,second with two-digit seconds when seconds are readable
5,49,25
